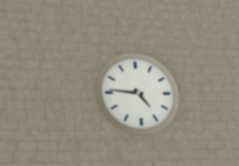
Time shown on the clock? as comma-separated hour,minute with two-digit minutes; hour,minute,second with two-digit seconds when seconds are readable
4,46
